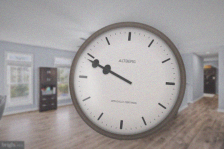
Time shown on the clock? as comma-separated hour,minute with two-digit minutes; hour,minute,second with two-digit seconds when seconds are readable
9,49
